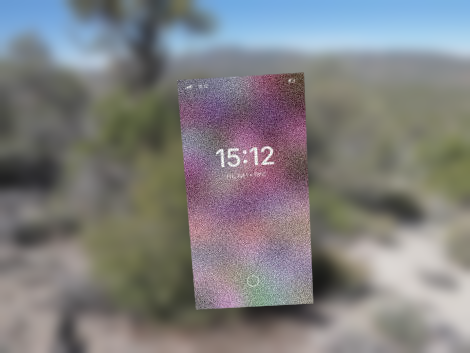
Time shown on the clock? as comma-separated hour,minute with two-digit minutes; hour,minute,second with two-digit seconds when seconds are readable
15,12
